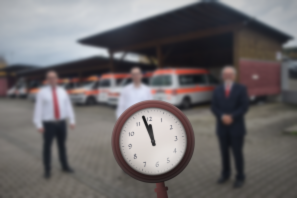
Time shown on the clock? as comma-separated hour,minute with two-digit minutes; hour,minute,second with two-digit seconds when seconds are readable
11,58
